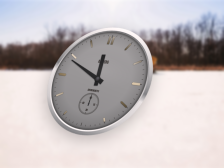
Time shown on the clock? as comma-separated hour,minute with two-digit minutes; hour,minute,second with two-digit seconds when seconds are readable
11,49
